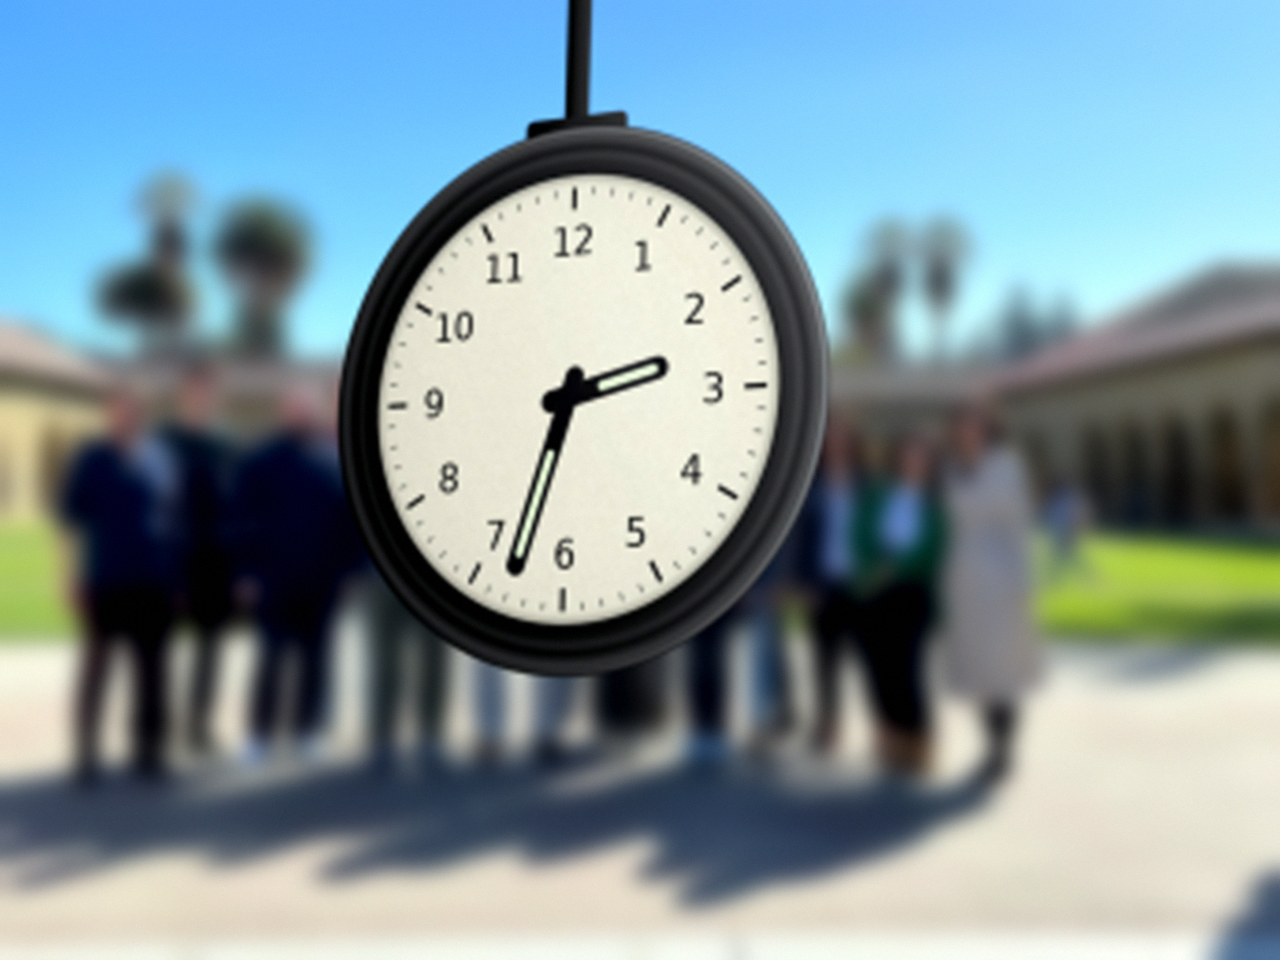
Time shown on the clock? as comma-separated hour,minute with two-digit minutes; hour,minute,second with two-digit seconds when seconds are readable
2,33
